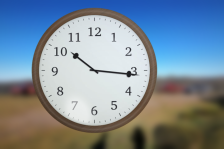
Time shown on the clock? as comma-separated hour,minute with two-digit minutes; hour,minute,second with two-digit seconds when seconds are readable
10,16
